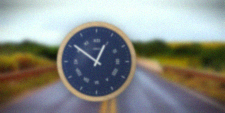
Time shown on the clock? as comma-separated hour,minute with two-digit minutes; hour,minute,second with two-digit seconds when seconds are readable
12,51
